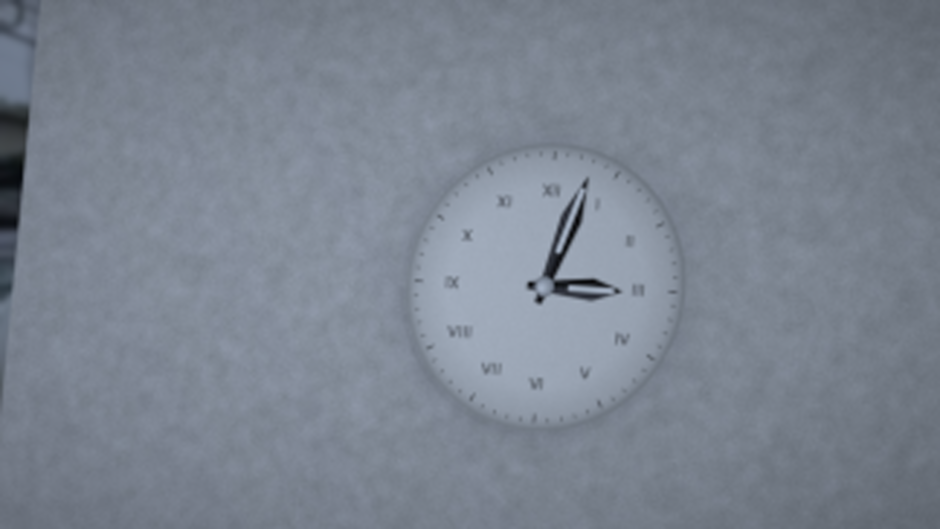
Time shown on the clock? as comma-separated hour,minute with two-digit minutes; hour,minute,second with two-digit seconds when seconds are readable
3,03
